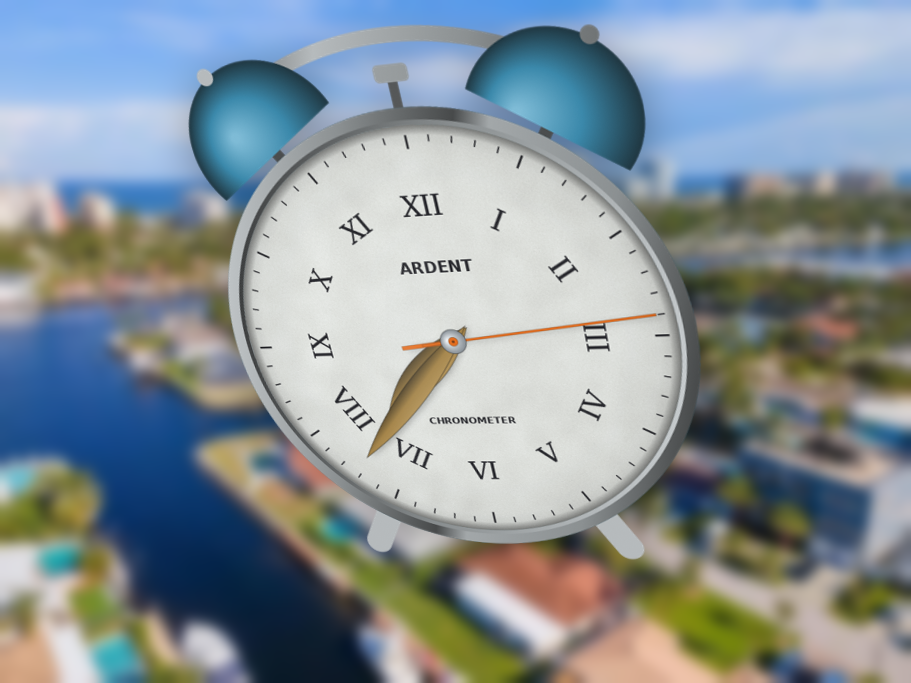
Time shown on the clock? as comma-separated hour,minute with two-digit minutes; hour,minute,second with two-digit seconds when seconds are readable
7,37,14
